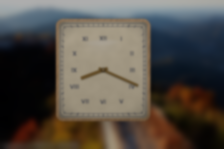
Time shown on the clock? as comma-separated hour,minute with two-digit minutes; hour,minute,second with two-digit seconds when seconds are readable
8,19
